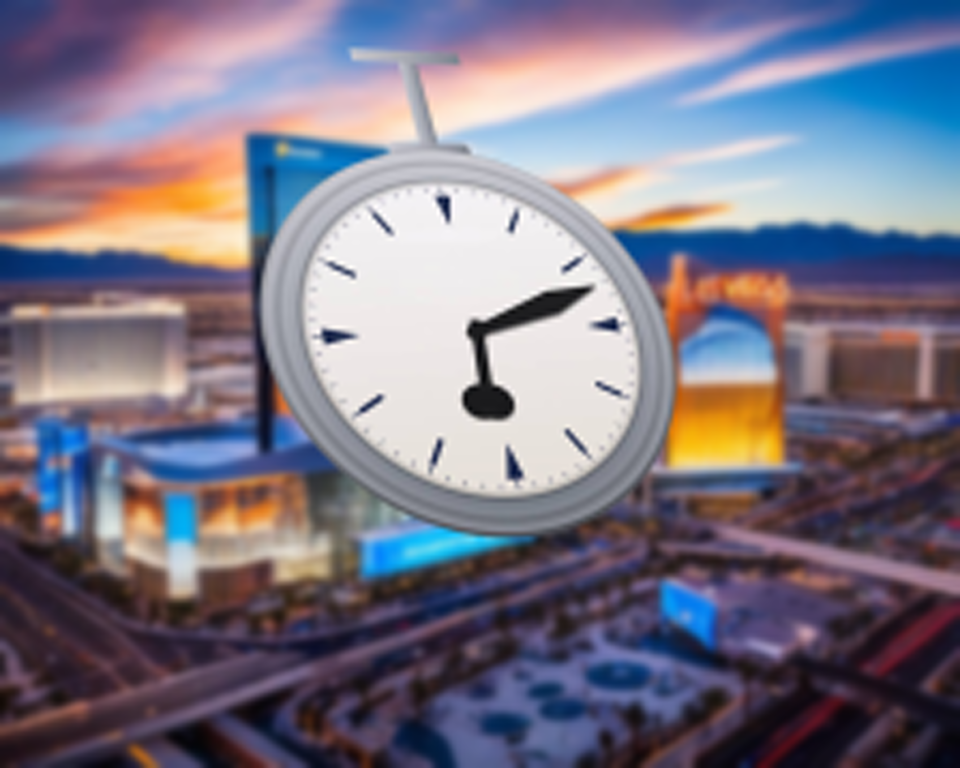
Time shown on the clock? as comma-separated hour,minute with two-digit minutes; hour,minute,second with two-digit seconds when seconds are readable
6,12
